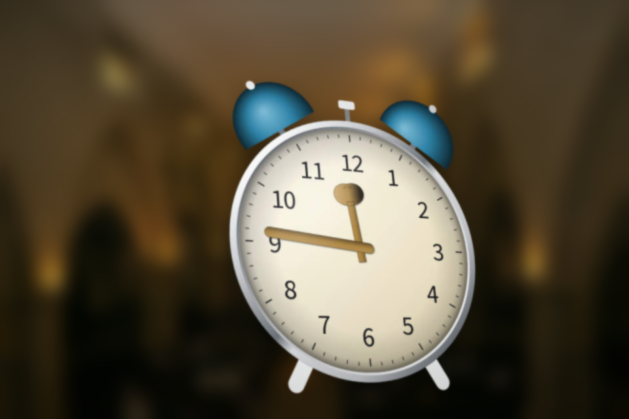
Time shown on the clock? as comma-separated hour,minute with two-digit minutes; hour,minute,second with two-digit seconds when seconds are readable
11,46
